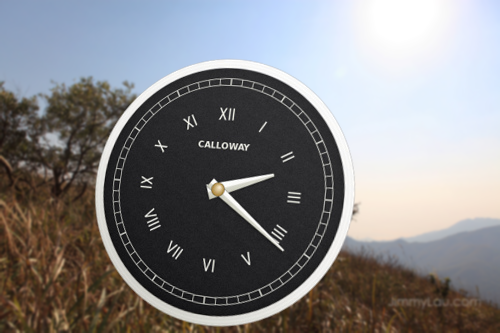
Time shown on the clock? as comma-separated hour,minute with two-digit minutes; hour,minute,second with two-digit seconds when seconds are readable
2,21
